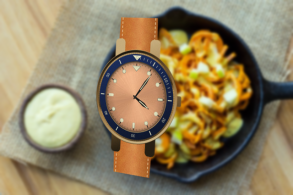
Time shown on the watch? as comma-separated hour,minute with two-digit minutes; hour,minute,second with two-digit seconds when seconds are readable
4,06
